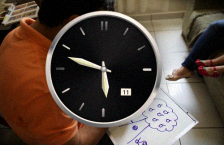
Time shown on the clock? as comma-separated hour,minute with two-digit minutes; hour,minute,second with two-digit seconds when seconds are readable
5,48
